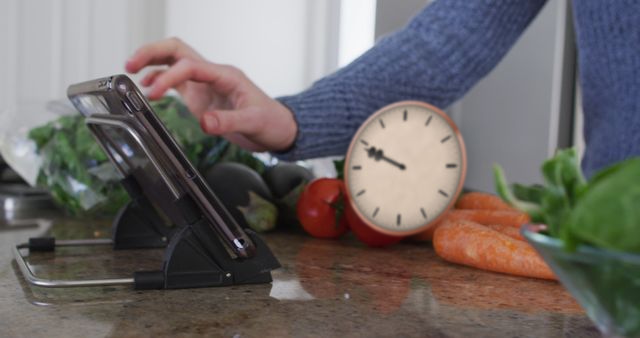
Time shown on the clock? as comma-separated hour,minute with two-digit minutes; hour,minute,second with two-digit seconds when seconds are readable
9,49
